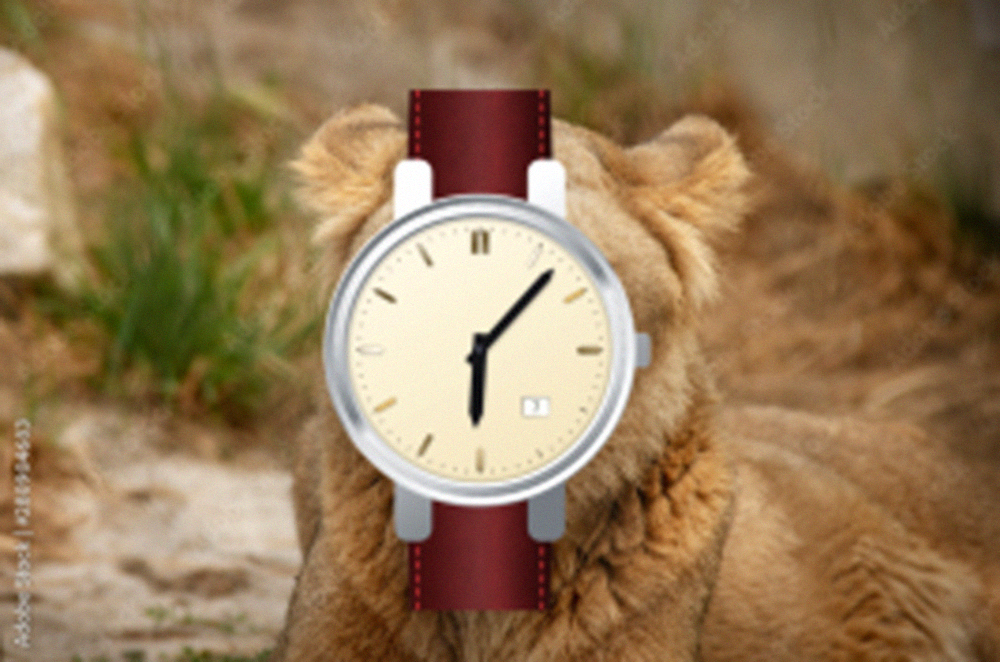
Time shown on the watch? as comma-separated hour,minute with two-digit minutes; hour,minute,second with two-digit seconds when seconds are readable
6,07
